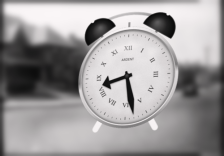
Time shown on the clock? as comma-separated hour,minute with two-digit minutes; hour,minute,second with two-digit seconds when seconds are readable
8,28
